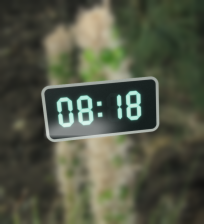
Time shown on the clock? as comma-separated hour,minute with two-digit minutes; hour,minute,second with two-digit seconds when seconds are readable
8,18
